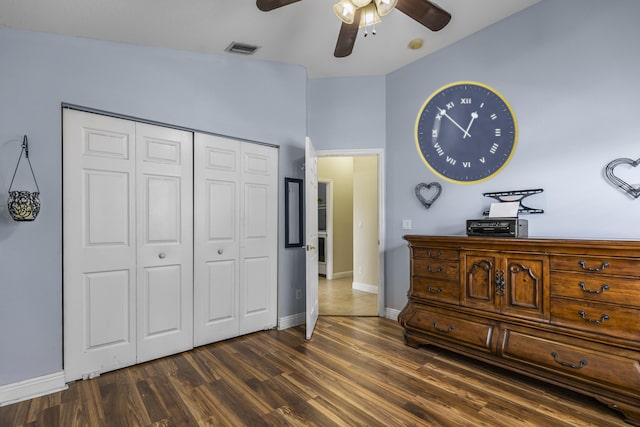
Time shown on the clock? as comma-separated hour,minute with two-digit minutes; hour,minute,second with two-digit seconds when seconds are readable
12,52
